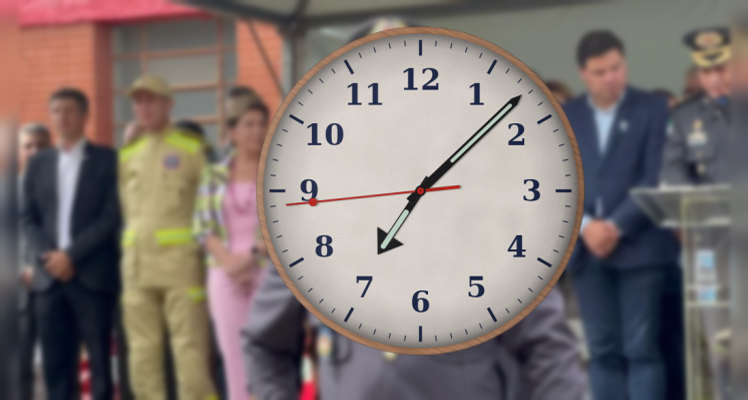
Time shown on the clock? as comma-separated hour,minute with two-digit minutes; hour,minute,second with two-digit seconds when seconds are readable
7,07,44
